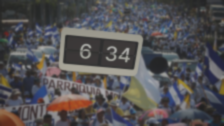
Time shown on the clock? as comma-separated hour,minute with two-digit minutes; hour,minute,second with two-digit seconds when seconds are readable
6,34
